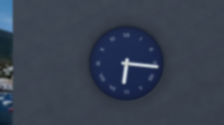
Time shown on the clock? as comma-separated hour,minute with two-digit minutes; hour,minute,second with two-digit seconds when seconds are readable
6,16
